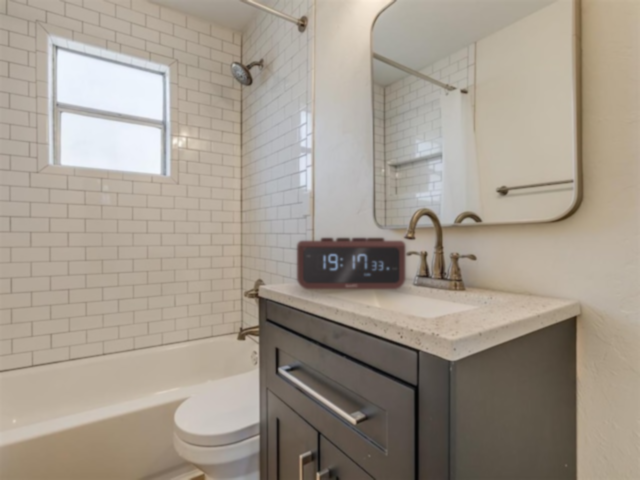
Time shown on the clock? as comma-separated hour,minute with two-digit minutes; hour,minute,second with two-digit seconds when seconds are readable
19,17
